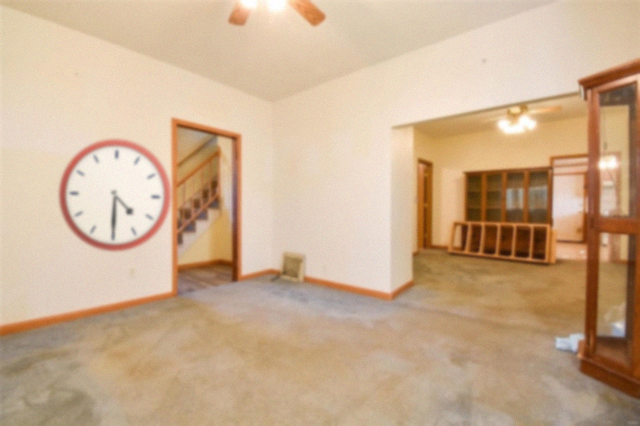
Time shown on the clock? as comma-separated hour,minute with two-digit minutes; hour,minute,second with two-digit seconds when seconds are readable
4,30
